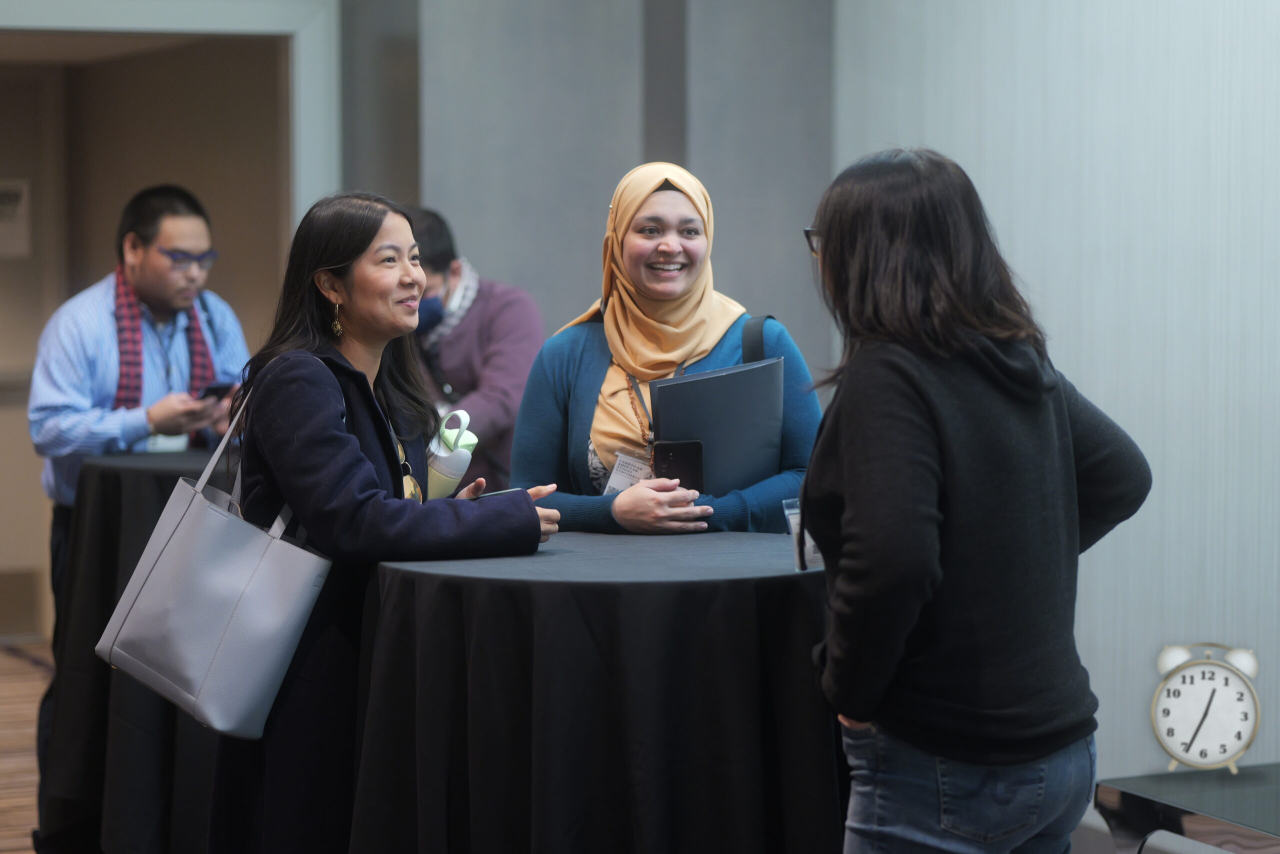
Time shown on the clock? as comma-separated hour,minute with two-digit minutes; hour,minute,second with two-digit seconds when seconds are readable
12,34
